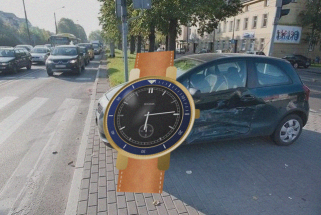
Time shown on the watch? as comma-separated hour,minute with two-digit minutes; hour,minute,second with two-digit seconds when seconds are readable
6,14
